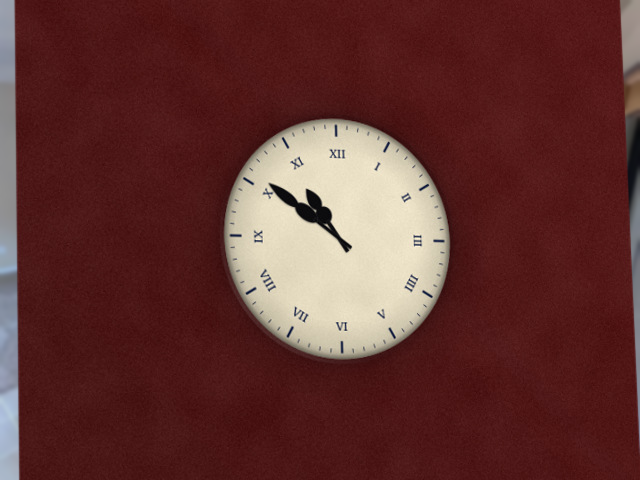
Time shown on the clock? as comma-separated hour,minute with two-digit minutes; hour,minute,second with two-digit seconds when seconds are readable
10,51
